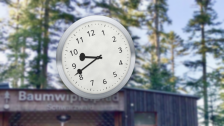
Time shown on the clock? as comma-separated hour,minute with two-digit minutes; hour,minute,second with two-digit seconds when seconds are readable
9,42
